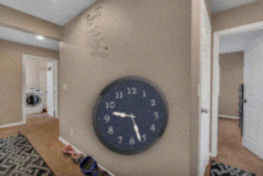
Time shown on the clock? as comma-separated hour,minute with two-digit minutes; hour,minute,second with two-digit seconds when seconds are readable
9,27
